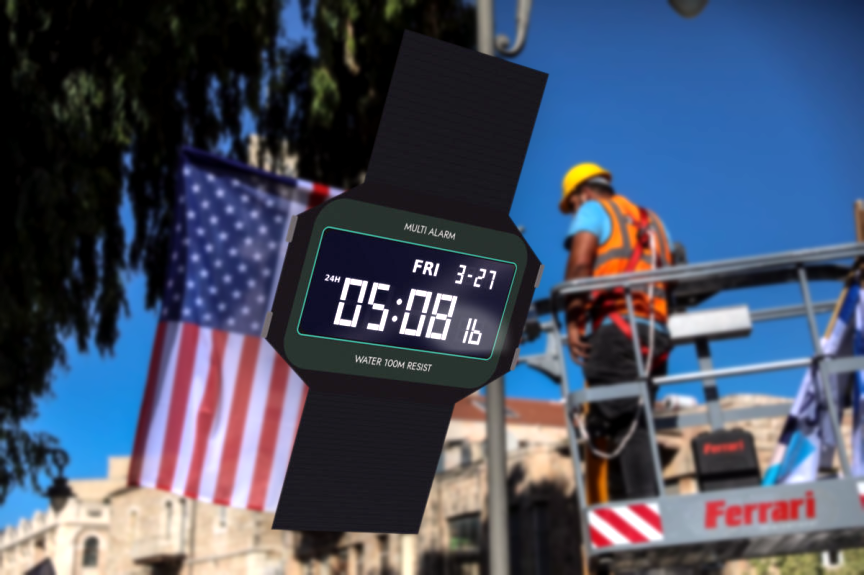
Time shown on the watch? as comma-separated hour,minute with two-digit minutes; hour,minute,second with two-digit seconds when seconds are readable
5,08,16
